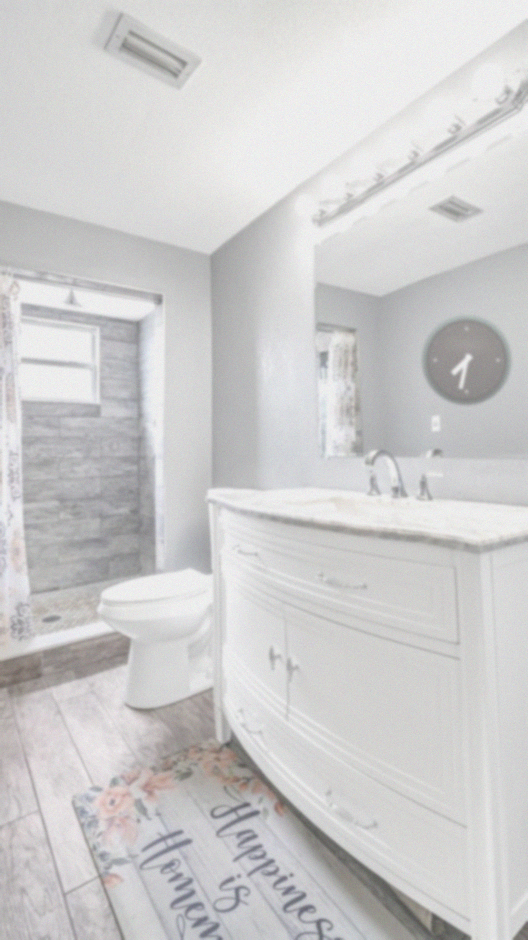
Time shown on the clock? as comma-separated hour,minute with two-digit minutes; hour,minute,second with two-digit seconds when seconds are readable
7,32
